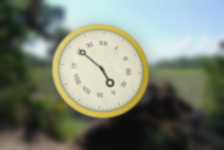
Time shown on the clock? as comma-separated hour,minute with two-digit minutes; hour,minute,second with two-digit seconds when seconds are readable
4,51
